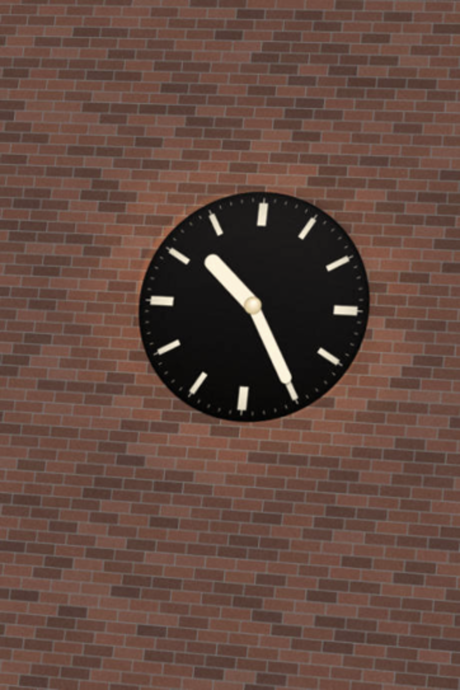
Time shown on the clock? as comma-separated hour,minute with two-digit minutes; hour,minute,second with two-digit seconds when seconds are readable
10,25
